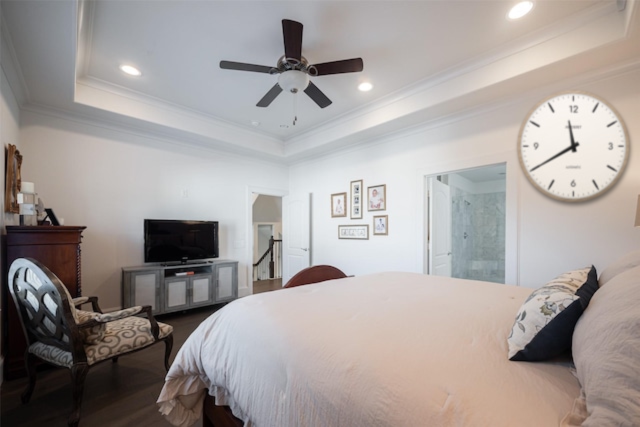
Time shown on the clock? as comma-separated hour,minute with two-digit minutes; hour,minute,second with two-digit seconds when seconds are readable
11,40
